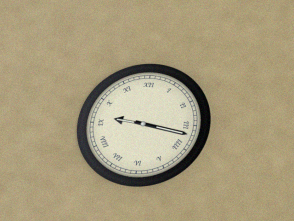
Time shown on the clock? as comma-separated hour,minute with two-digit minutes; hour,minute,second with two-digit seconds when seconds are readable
9,17
